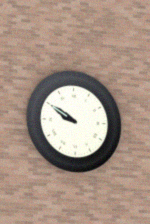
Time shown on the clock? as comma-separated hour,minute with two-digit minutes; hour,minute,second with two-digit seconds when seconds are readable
9,50
